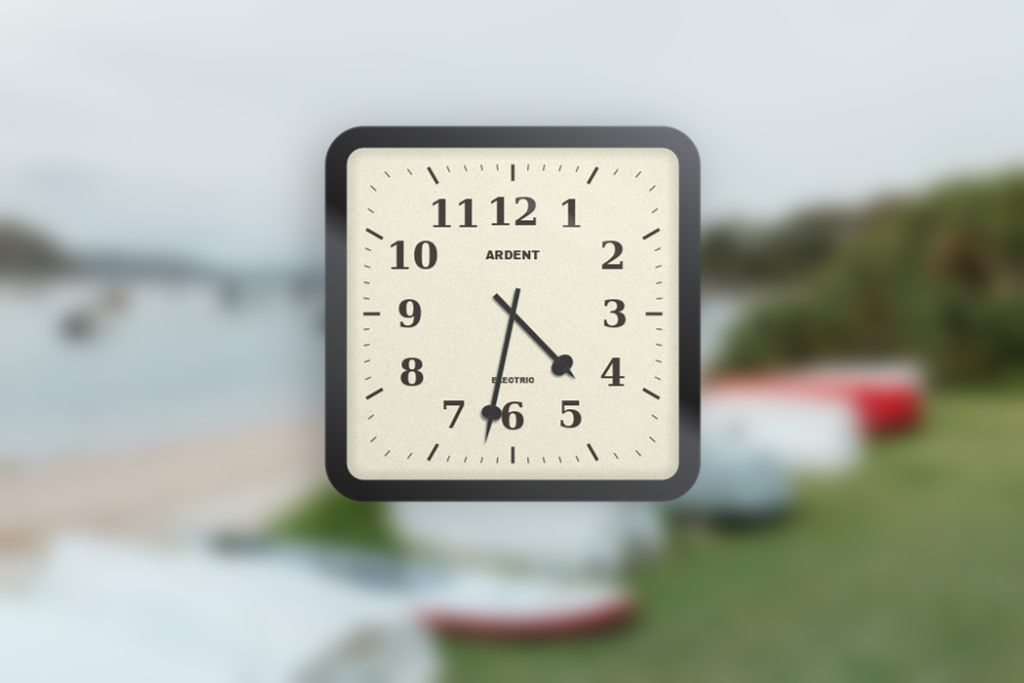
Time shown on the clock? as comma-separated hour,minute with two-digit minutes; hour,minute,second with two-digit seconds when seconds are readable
4,32
